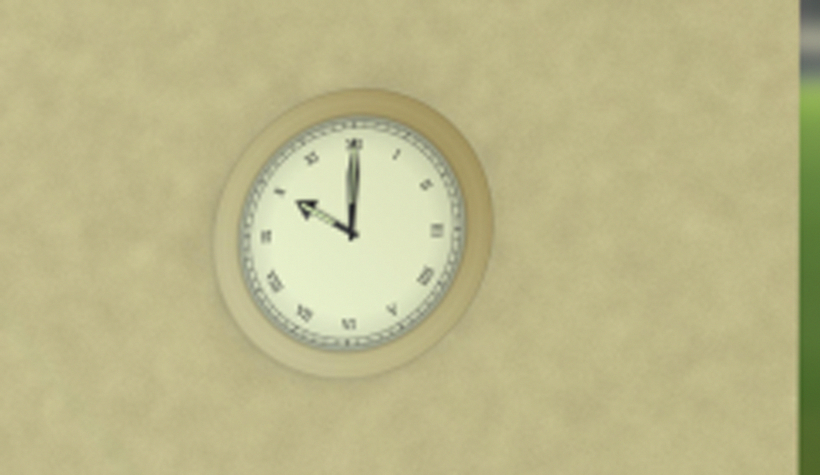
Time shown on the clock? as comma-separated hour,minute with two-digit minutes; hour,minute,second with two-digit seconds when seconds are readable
10,00
